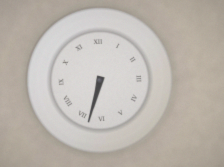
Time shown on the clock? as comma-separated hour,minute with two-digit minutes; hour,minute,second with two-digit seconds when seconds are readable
6,33
